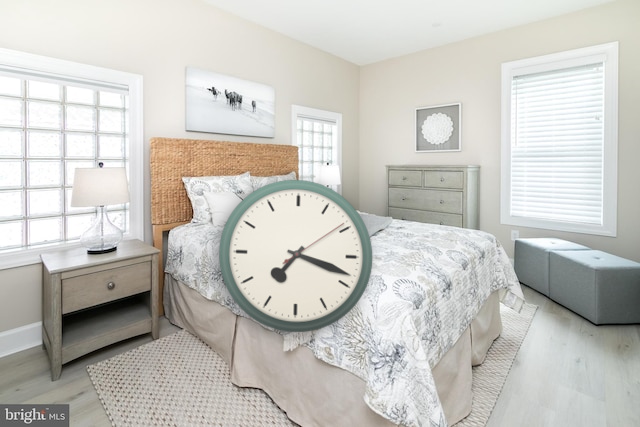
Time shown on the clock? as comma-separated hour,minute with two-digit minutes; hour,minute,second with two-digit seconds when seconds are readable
7,18,09
